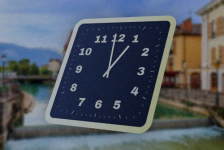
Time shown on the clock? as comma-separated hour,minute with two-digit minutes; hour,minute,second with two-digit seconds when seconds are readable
12,59
